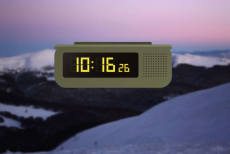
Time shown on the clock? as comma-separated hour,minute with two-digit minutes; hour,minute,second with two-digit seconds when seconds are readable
10,16,26
